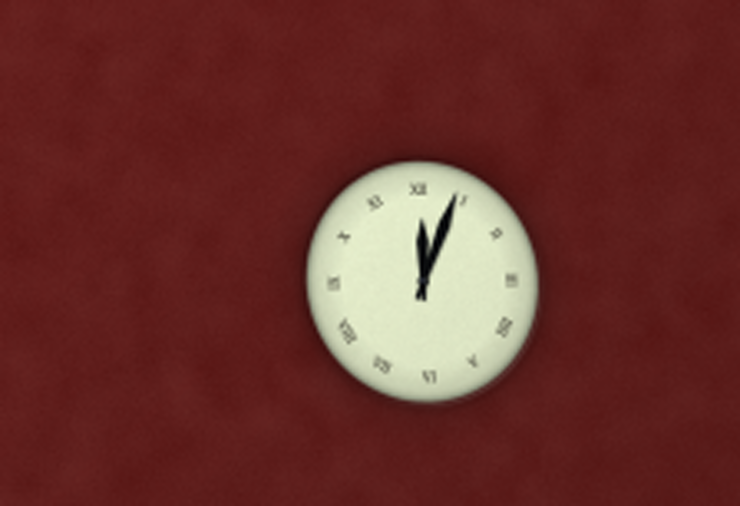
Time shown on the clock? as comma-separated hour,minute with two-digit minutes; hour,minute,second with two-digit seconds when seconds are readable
12,04
